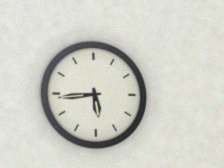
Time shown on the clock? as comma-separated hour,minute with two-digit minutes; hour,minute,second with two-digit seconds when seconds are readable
5,44
